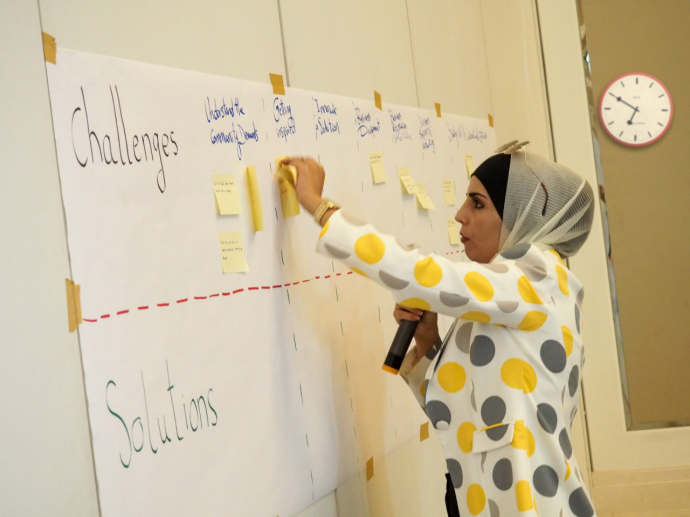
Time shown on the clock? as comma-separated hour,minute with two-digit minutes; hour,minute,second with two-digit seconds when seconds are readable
6,50
